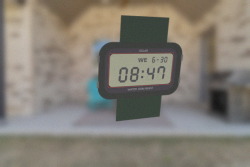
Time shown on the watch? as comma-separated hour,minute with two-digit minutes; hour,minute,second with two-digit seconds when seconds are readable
8,47
